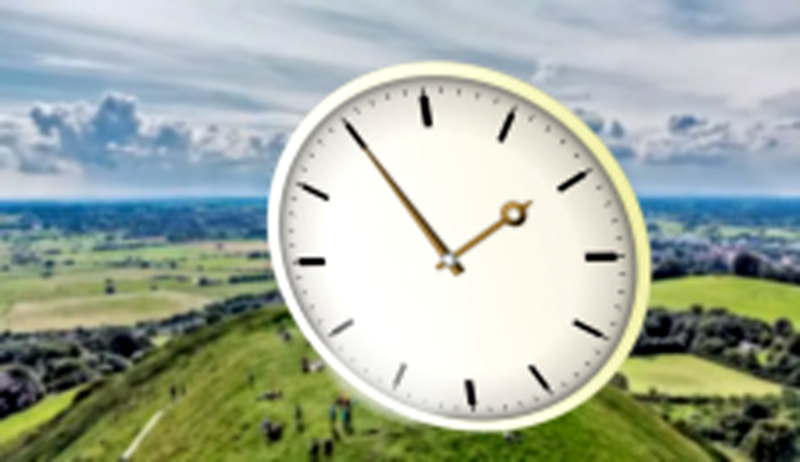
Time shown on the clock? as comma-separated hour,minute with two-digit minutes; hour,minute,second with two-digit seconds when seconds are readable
1,55
